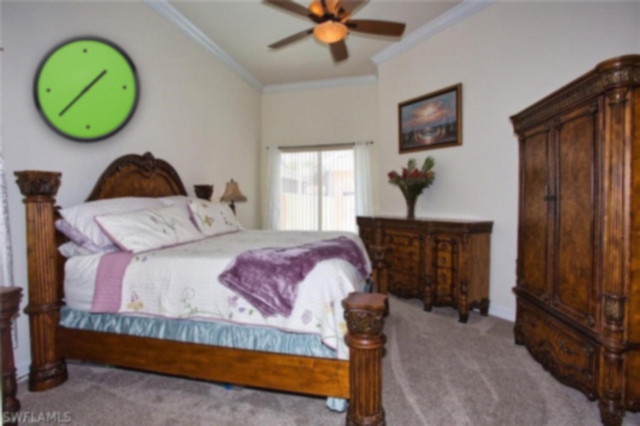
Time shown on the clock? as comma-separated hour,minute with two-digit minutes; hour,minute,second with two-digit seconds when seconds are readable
1,38
